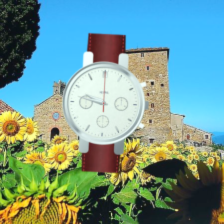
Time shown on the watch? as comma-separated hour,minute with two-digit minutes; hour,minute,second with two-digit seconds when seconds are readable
9,47
